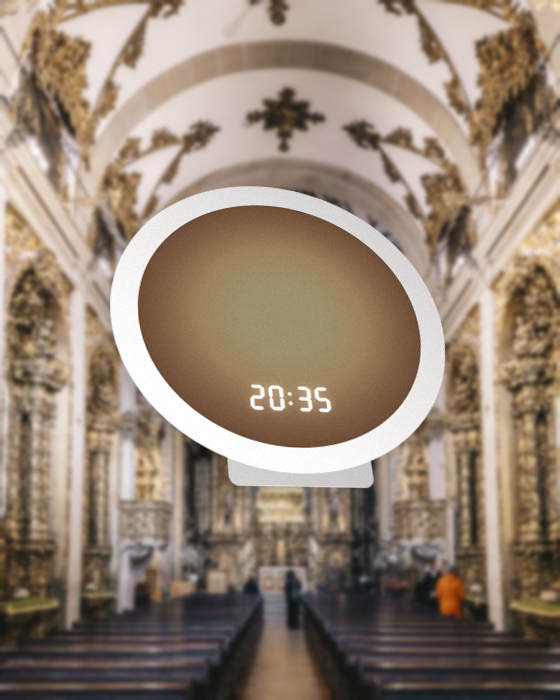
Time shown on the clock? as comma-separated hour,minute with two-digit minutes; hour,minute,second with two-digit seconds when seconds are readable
20,35
